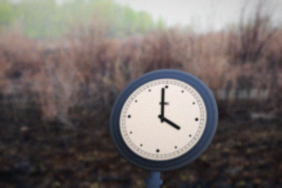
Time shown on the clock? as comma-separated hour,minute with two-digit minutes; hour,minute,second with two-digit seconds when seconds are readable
3,59
